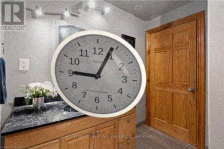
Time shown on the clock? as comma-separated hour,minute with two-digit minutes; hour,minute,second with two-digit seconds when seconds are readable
9,04
